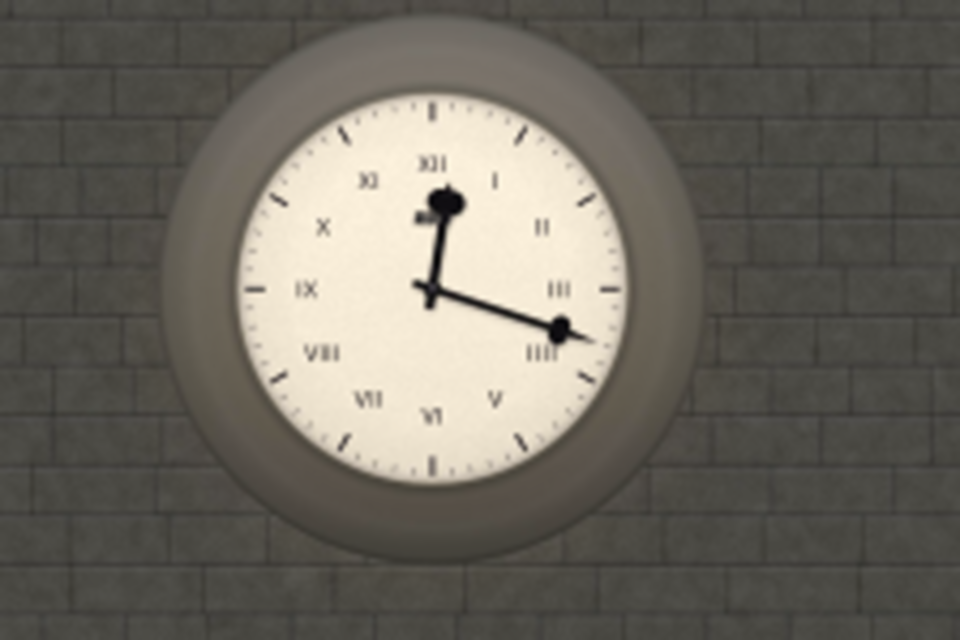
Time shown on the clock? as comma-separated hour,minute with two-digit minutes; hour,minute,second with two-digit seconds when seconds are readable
12,18
